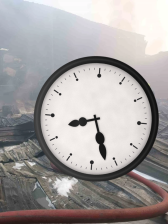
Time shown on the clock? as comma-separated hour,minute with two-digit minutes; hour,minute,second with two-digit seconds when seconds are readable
8,27
